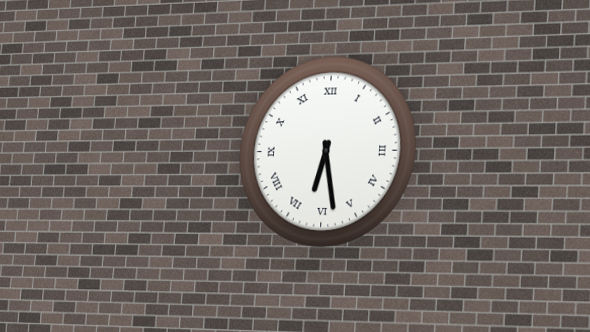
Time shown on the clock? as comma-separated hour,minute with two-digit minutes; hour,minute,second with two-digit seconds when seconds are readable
6,28
